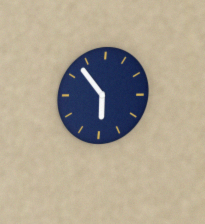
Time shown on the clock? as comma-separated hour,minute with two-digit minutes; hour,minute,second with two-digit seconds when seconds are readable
5,53
